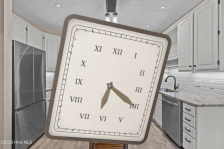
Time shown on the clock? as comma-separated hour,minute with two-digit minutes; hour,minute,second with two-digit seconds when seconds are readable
6,20
